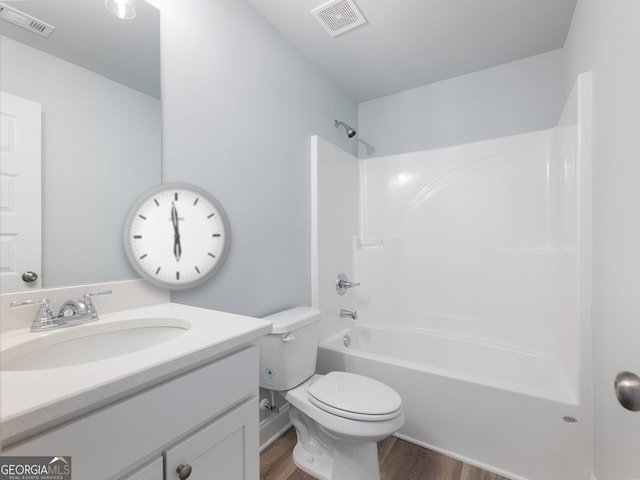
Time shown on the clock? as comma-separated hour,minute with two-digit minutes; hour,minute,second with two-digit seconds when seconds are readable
5,59
